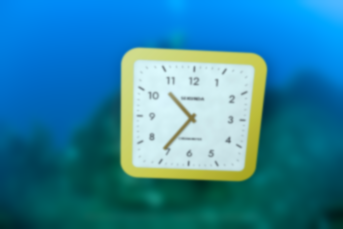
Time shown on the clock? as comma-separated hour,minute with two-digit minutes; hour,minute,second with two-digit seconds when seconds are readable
10,36
